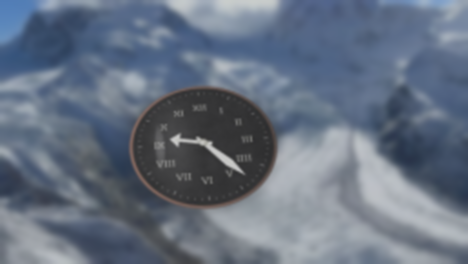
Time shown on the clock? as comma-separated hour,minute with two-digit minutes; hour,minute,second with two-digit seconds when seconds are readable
9,23
